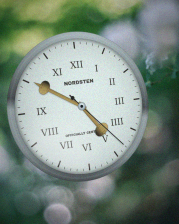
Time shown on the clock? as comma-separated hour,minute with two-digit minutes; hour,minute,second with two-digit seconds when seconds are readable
4,50,23
